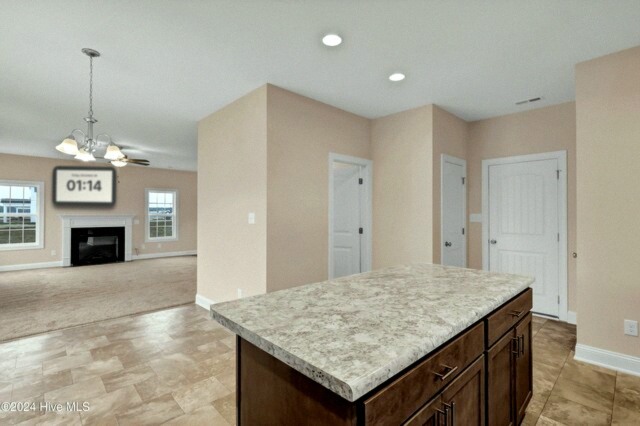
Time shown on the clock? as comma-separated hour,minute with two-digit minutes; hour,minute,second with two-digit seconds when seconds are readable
1,14
